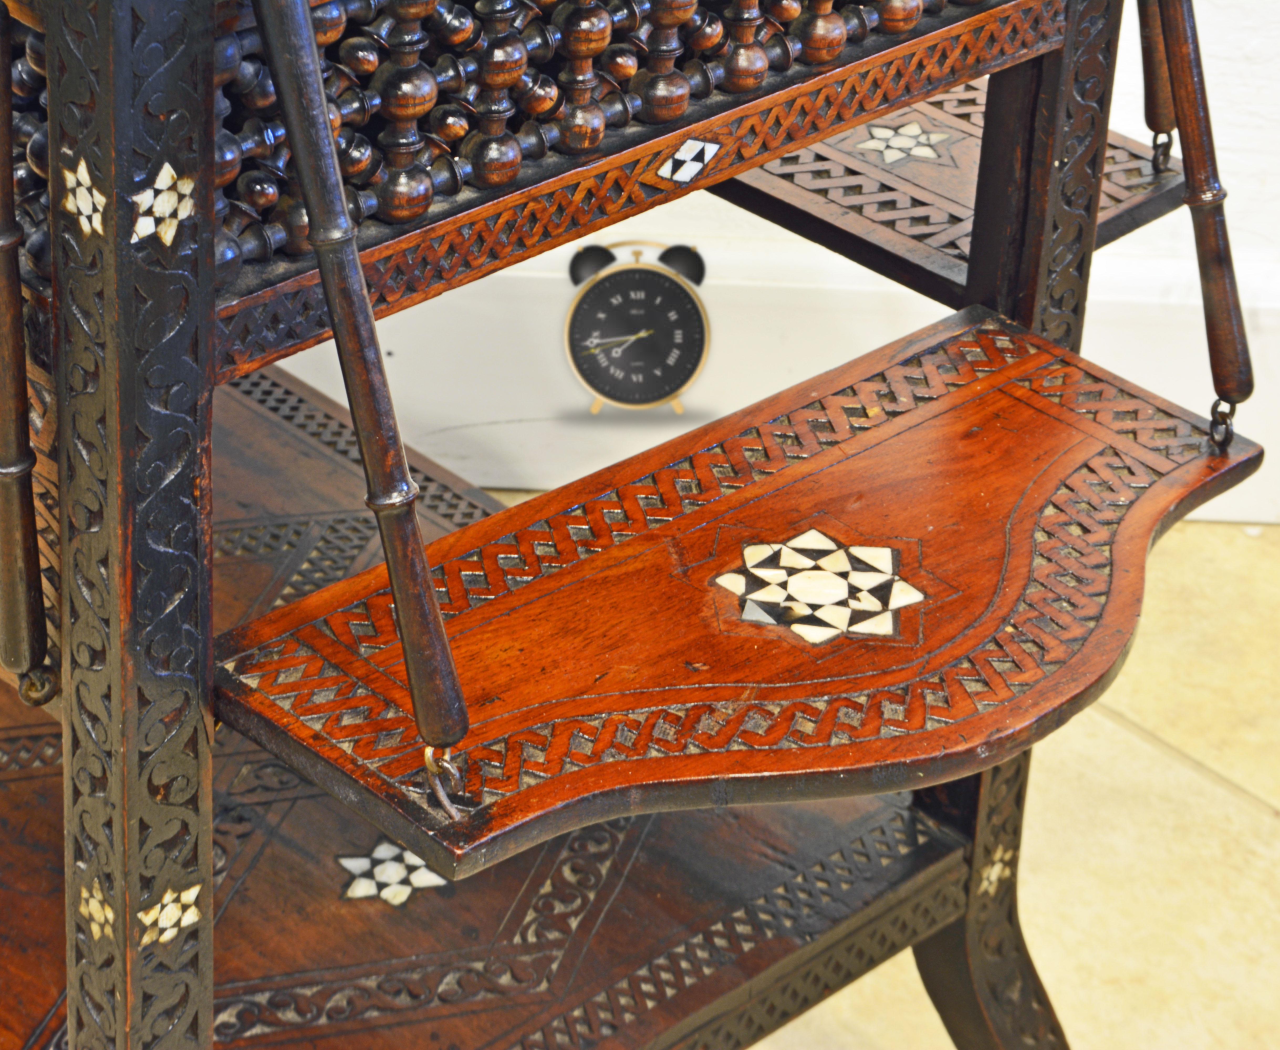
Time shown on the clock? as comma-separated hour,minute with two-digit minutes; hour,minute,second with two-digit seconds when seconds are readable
7,43,42
